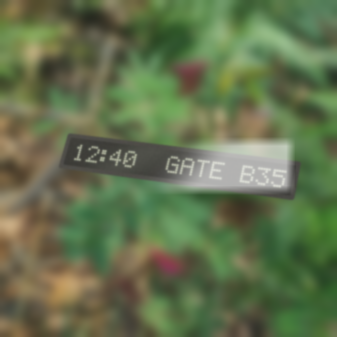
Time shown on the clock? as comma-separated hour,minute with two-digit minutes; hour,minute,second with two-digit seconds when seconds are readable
12,40
